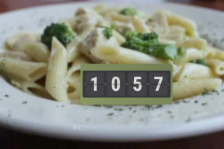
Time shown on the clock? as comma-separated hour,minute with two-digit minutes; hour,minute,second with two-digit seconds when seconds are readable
10,57
